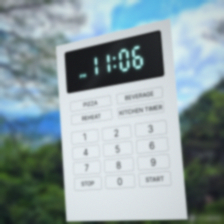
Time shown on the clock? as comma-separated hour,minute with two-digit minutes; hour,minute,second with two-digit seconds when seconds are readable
11,06
